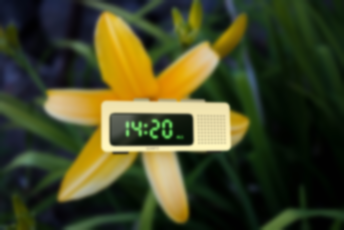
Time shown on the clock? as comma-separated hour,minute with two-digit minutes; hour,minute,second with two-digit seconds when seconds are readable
14,20
